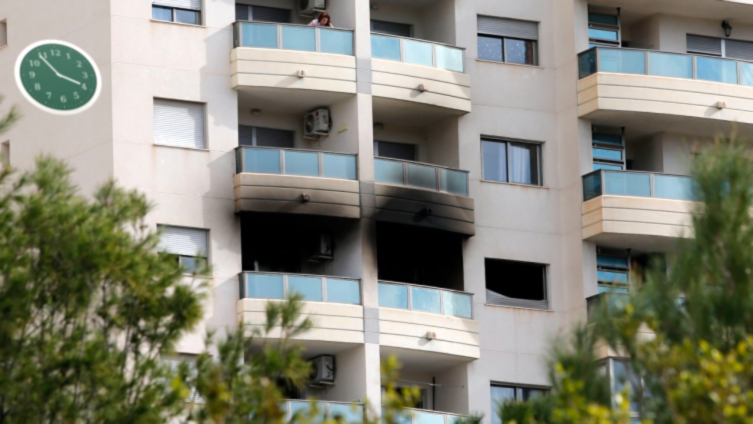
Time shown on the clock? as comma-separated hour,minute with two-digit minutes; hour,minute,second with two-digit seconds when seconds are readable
3,54
